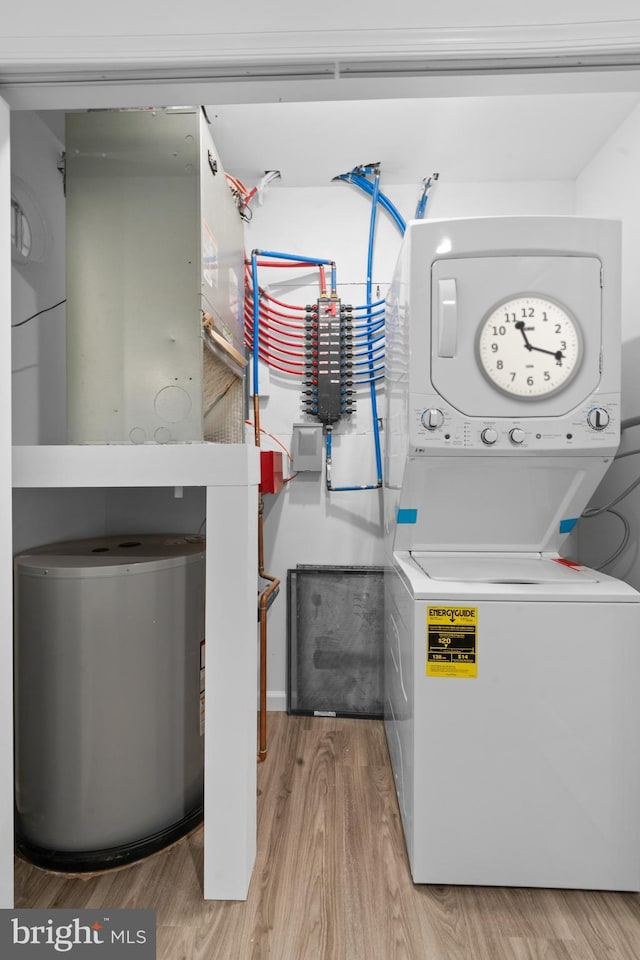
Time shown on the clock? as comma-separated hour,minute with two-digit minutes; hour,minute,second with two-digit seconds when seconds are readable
11,18
